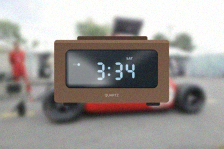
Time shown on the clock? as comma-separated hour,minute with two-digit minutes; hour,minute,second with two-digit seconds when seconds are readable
3,34
